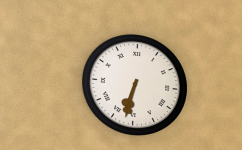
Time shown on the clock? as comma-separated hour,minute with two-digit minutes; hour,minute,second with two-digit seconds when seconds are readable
6,32
